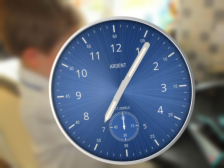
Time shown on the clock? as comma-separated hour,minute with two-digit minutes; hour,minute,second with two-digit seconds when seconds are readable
7,06
